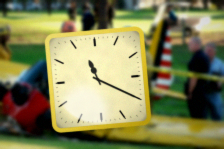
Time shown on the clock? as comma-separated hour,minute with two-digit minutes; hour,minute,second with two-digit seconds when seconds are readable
11,20
